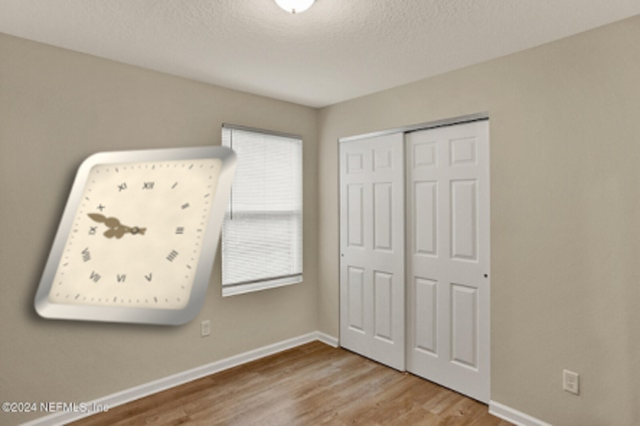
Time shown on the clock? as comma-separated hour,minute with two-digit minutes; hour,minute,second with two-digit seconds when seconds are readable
8,48
